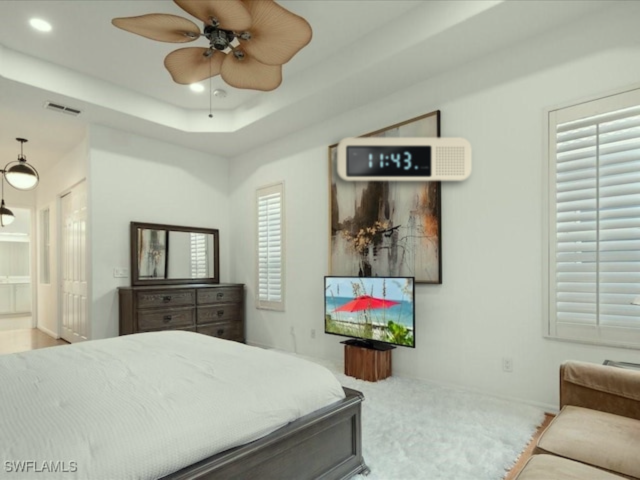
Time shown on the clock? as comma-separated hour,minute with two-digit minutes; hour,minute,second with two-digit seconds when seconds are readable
11,43
